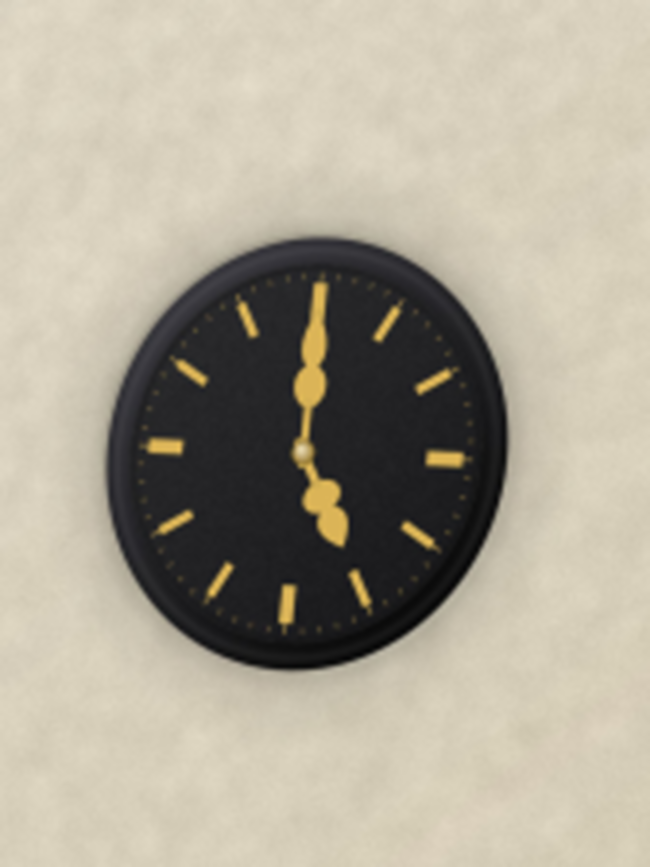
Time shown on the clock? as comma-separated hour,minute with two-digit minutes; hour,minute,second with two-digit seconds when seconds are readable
5,00
